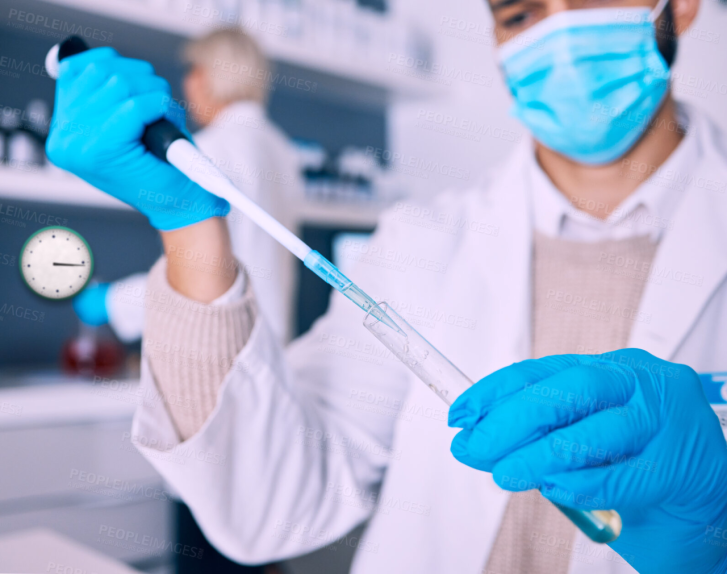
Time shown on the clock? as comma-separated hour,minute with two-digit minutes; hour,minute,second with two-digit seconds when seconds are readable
3,16
